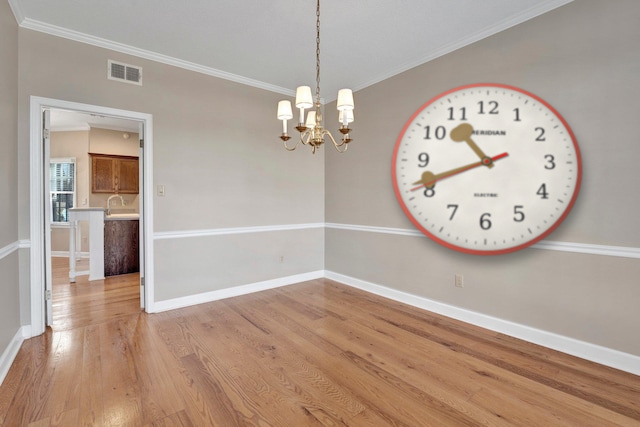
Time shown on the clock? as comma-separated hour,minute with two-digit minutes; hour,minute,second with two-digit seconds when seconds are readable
10,41,41
